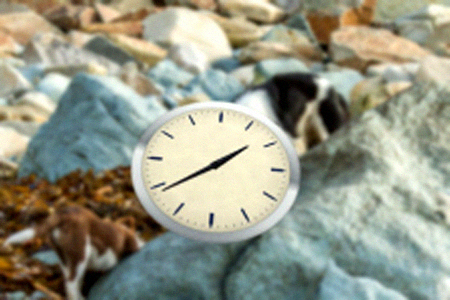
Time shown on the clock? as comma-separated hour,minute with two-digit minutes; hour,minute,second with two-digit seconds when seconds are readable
1,39
